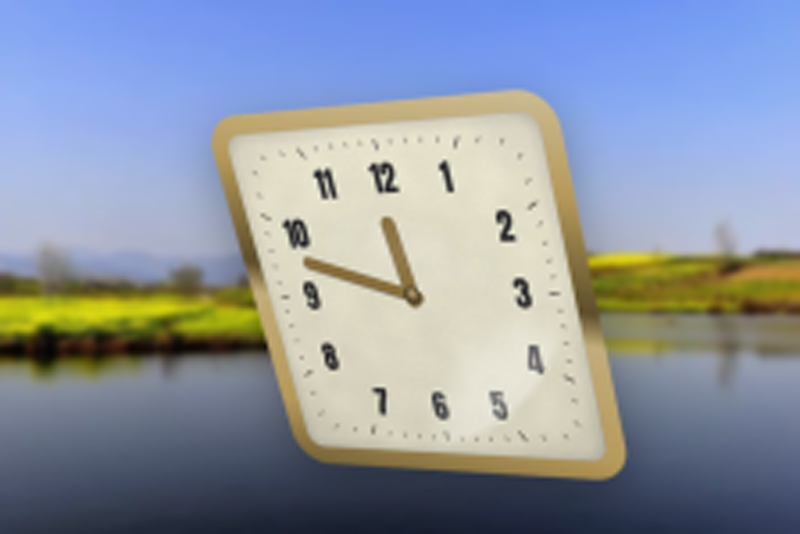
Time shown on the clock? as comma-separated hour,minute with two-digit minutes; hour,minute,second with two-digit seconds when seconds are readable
11,48
